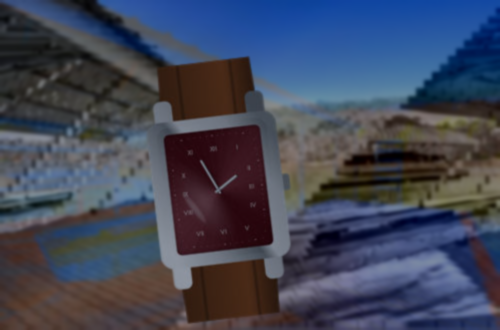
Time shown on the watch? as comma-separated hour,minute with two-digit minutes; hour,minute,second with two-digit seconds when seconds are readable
1,56
